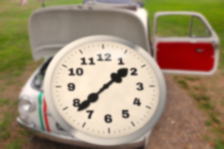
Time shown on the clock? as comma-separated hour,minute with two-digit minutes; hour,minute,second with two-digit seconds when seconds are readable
1,38
